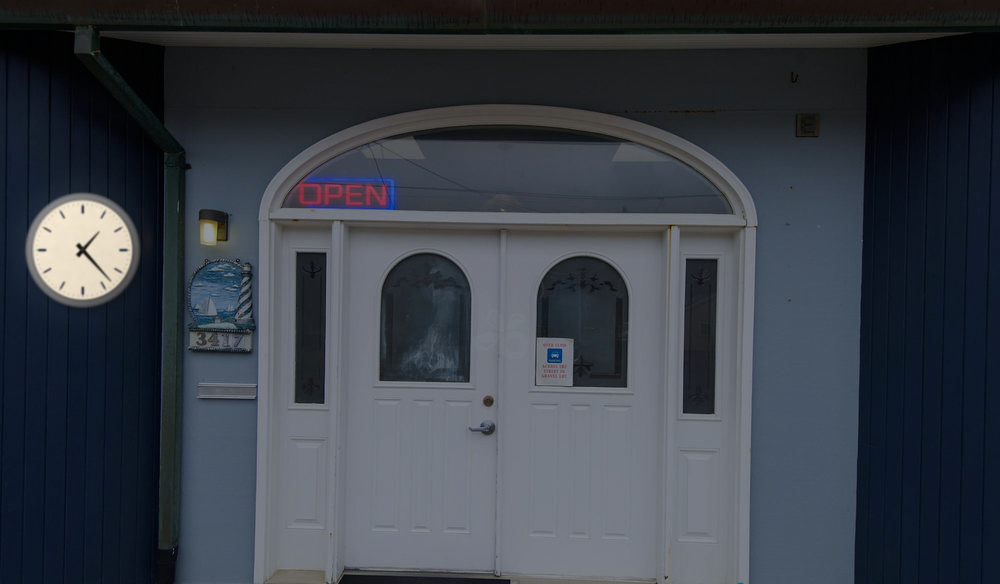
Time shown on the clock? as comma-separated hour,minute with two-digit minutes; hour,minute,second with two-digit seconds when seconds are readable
1,23
